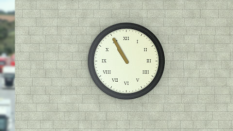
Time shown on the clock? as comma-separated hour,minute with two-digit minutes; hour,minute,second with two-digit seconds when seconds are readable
10,55
